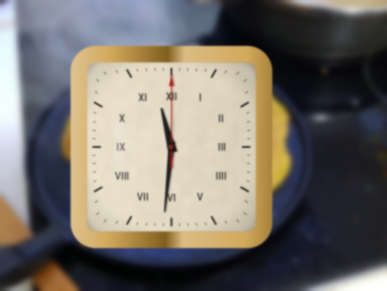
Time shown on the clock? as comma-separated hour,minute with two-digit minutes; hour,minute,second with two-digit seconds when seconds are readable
11,31,00
